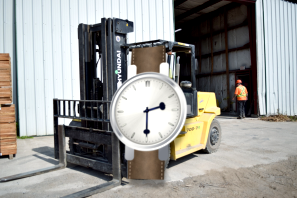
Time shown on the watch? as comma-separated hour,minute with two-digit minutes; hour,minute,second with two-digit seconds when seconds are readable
2,30
